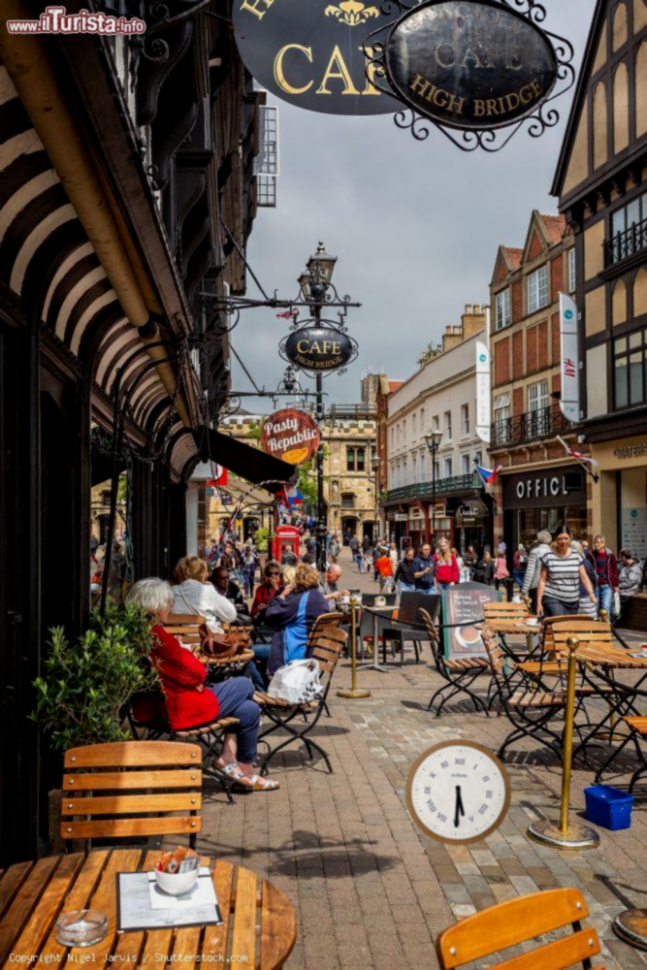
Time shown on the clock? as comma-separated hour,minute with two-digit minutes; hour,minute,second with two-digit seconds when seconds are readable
5,30
